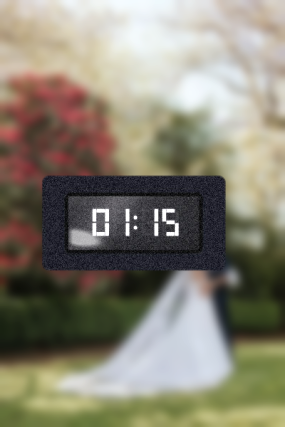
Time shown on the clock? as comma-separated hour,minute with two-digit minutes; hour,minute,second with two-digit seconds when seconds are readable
1,15
